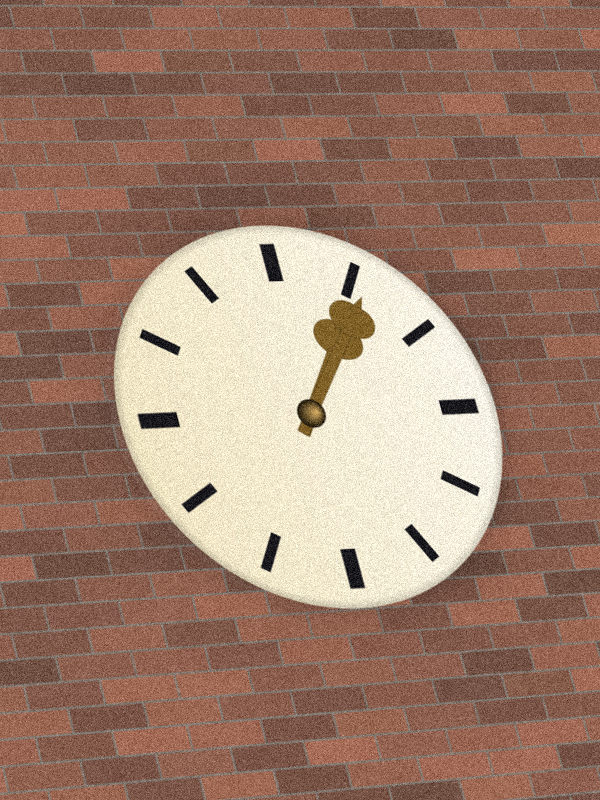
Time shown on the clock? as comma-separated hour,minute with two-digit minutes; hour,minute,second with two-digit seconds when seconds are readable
1,06
